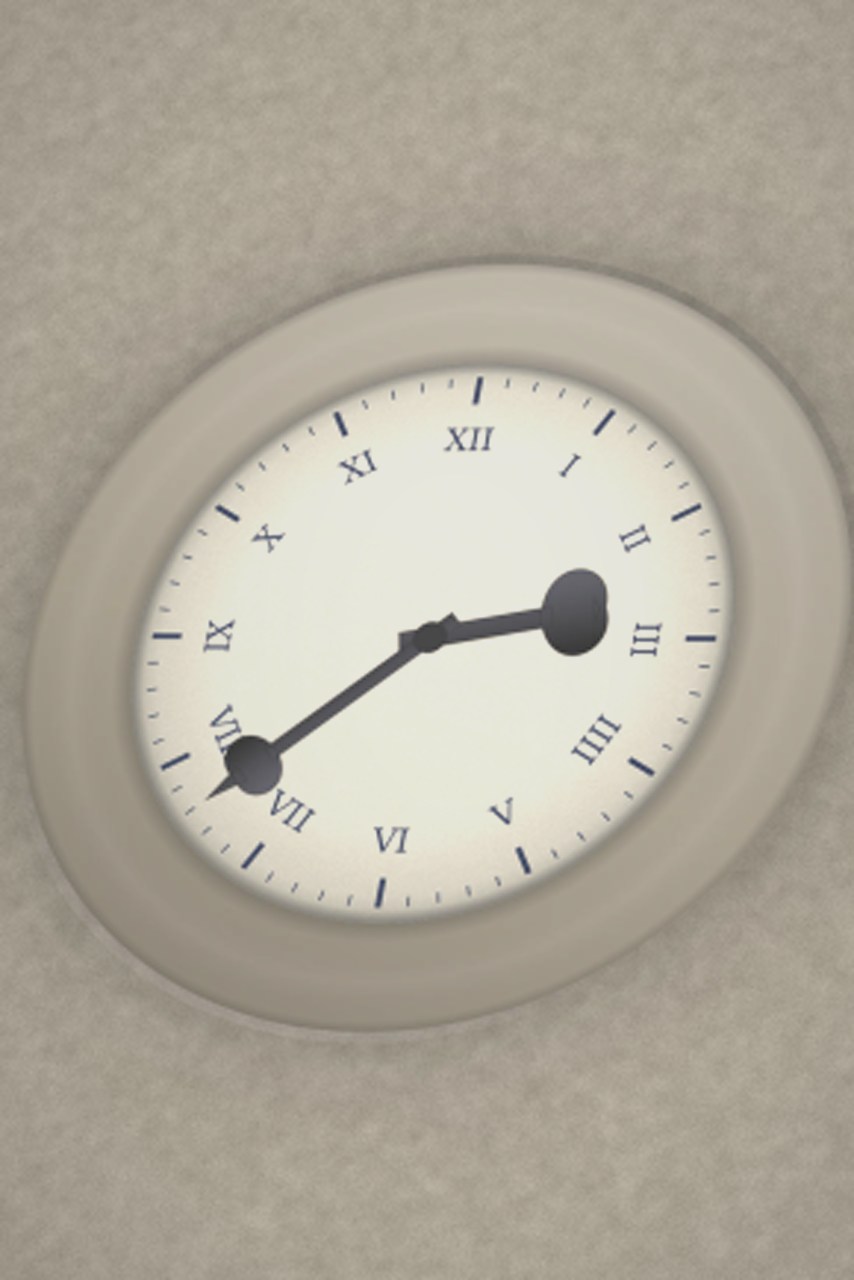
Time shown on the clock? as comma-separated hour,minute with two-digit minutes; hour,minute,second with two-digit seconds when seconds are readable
2,38
